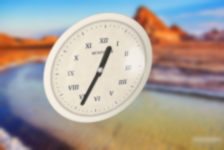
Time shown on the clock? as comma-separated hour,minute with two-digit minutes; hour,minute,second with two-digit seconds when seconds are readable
12,34
